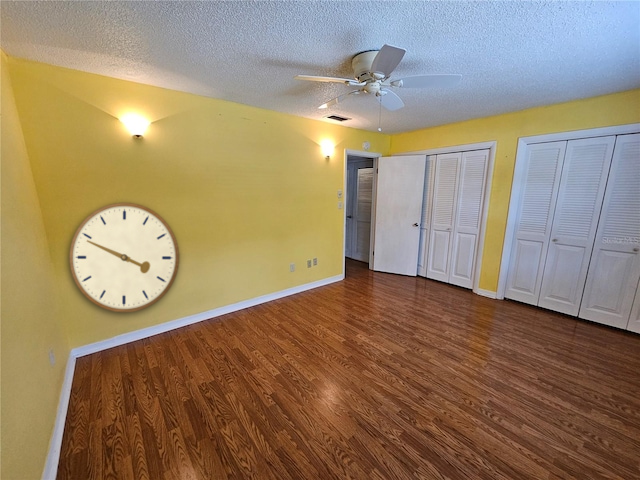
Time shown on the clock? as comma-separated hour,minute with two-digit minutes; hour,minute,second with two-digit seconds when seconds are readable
3,49
